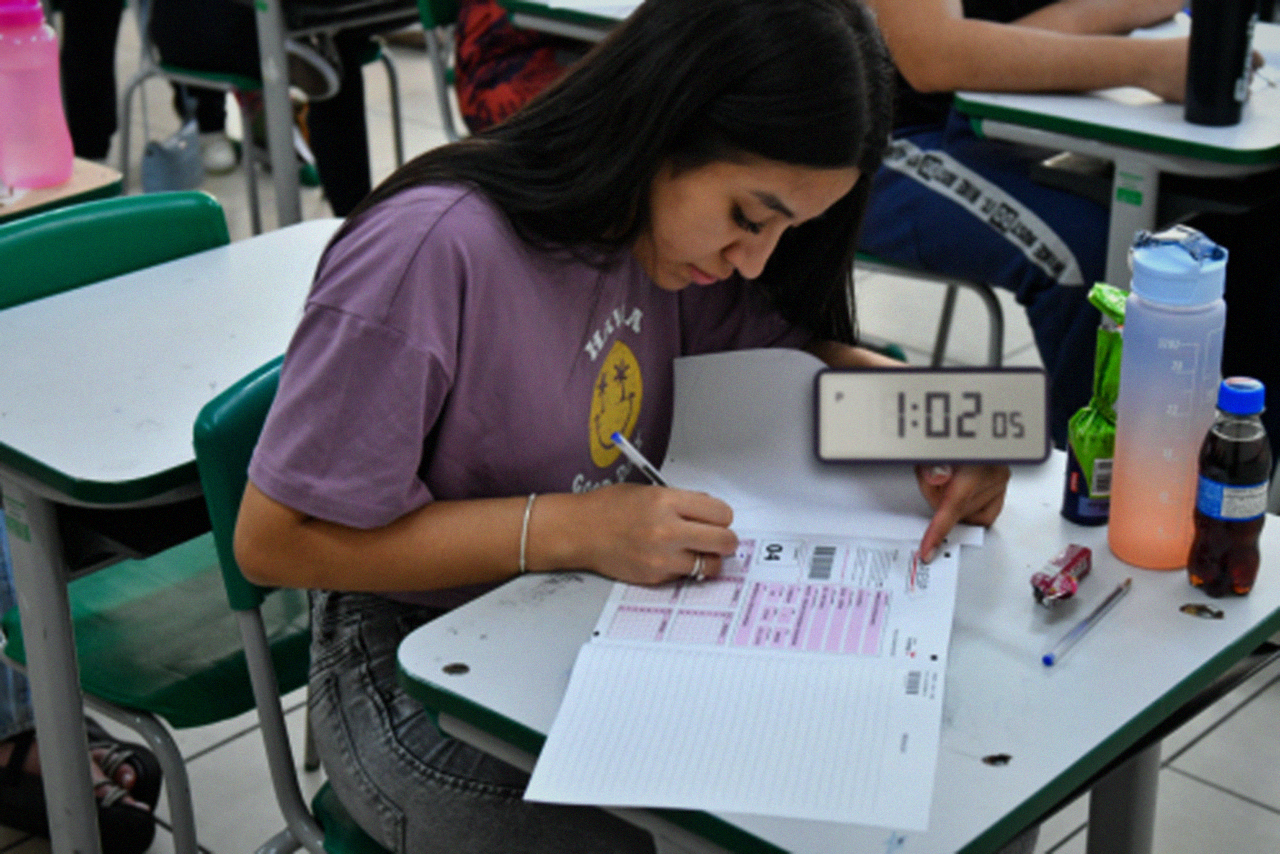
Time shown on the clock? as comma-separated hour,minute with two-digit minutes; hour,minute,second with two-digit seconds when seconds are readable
1,02,05
